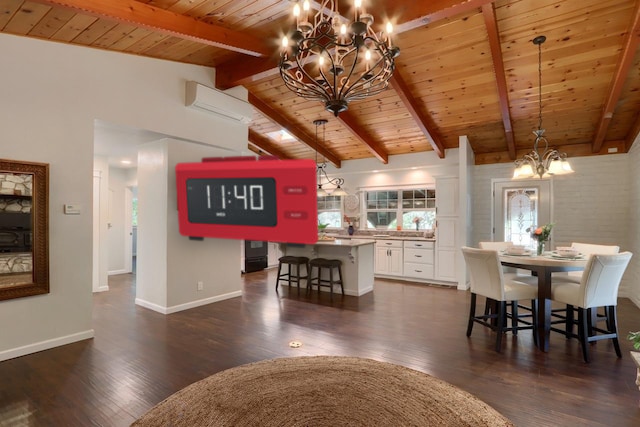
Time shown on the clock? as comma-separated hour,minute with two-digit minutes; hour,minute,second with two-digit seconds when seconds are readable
11,40
